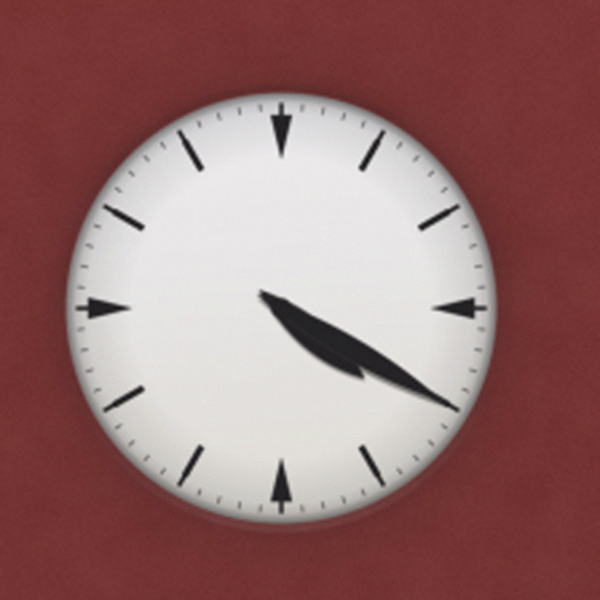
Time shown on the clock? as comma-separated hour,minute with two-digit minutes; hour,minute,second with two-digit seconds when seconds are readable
4,20
